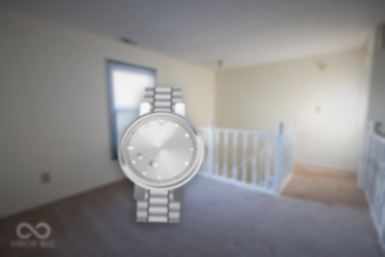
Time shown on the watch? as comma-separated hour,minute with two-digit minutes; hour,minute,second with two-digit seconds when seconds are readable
6,41
